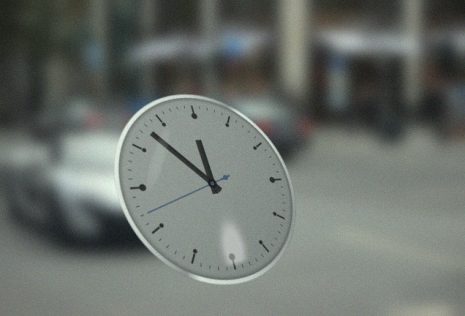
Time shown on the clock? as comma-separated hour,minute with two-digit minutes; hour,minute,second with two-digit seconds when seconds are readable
11,52,42
